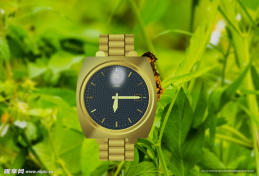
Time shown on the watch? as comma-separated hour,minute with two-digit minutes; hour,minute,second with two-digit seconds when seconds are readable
6,15
